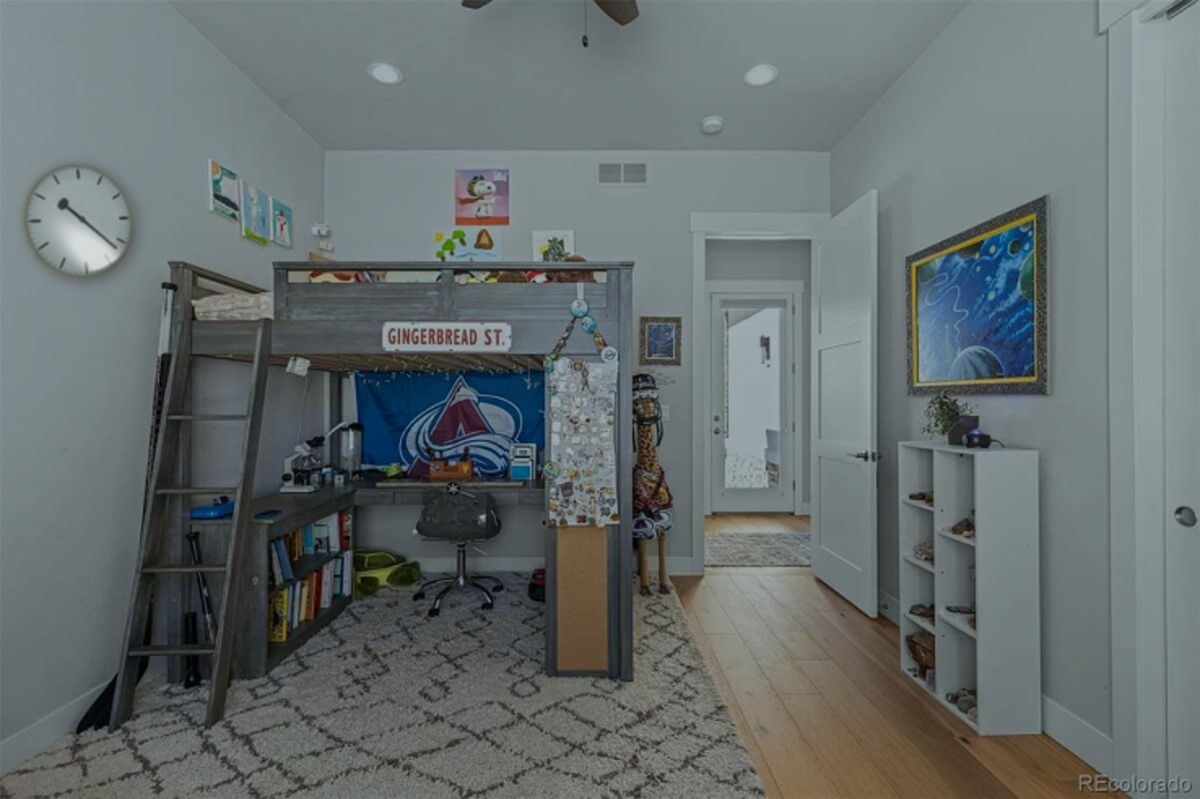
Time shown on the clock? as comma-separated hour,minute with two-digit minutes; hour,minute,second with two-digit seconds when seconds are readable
10,22
